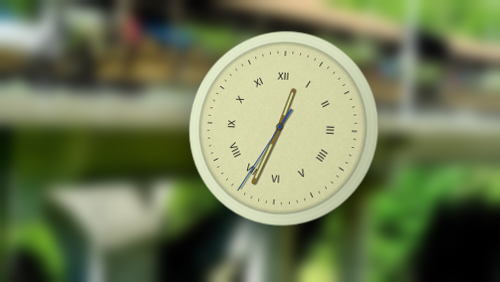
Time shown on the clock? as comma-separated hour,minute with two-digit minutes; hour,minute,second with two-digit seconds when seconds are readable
12,33,35
